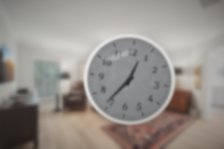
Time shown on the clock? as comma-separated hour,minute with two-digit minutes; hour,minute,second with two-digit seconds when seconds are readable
12,36
